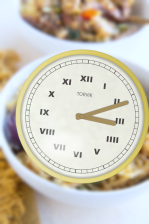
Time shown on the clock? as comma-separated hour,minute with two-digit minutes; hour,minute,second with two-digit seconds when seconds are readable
3,11
